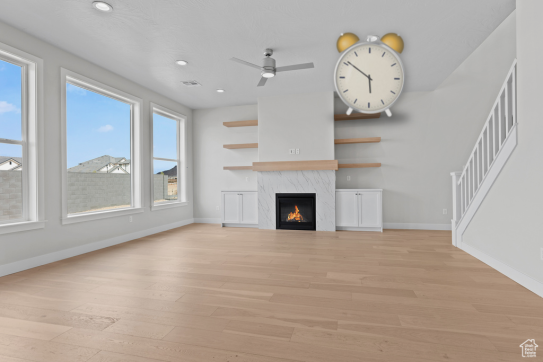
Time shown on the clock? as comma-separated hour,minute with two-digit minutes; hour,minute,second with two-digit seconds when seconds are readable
5,51
